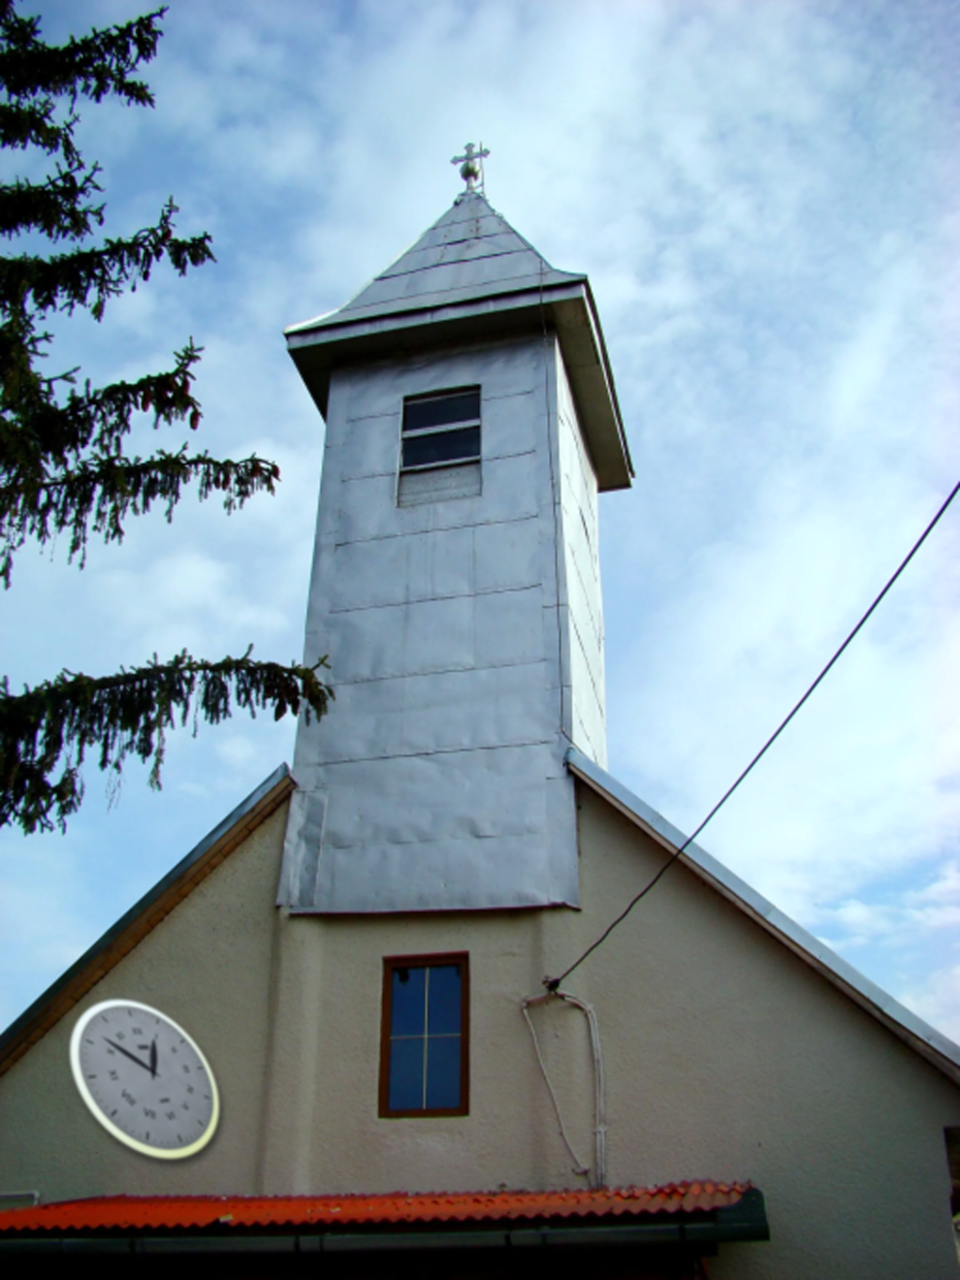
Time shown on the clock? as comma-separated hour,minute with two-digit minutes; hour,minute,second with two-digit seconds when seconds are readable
12,52
